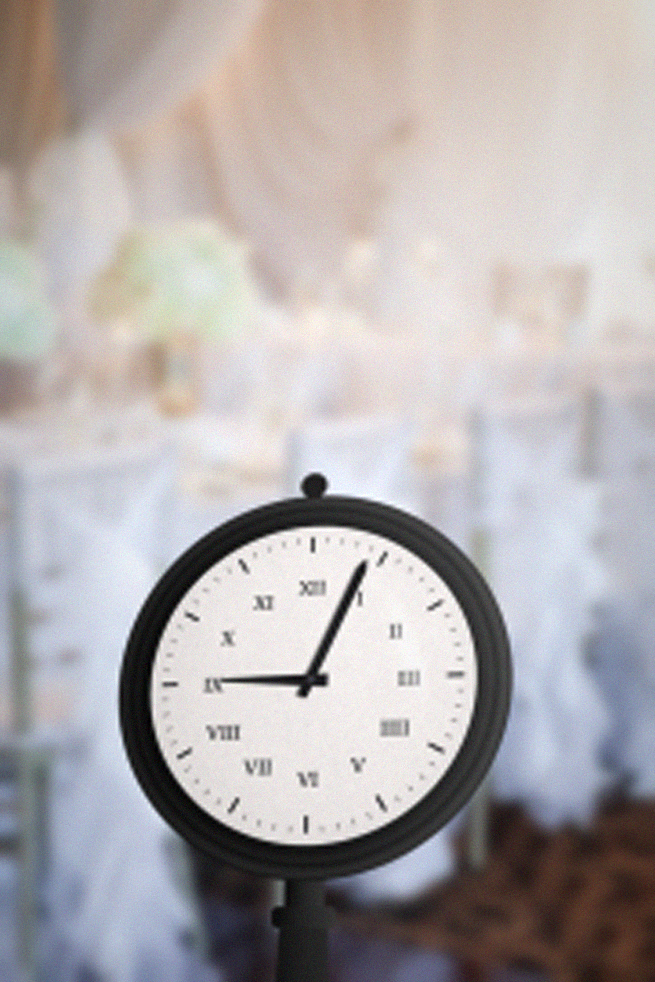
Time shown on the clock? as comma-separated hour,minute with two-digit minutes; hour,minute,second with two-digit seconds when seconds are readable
9,04
